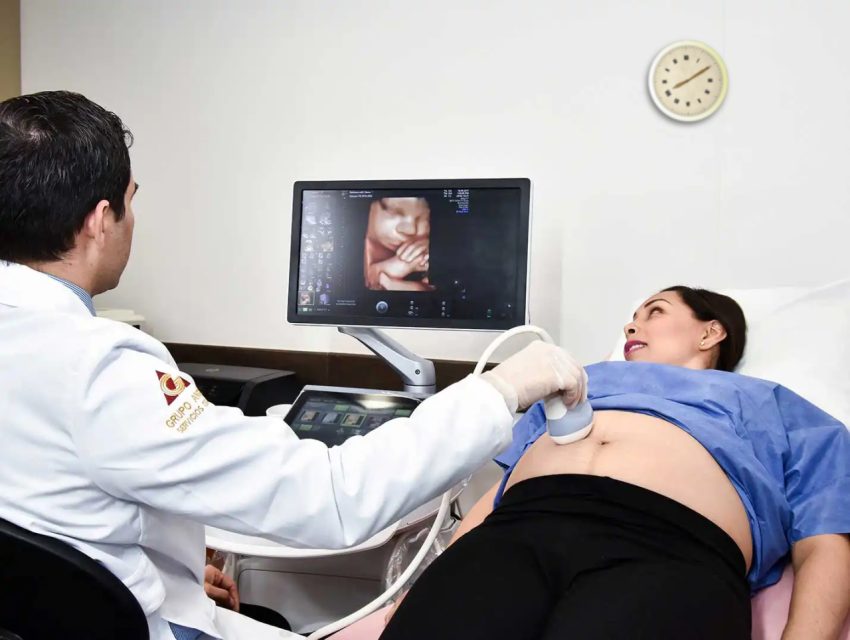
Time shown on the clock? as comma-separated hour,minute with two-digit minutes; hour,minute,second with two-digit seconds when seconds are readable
8,10
